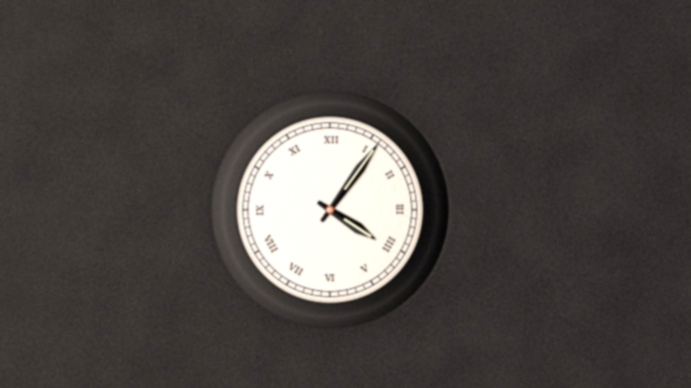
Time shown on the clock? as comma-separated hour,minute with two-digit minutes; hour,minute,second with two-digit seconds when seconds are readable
4,06
